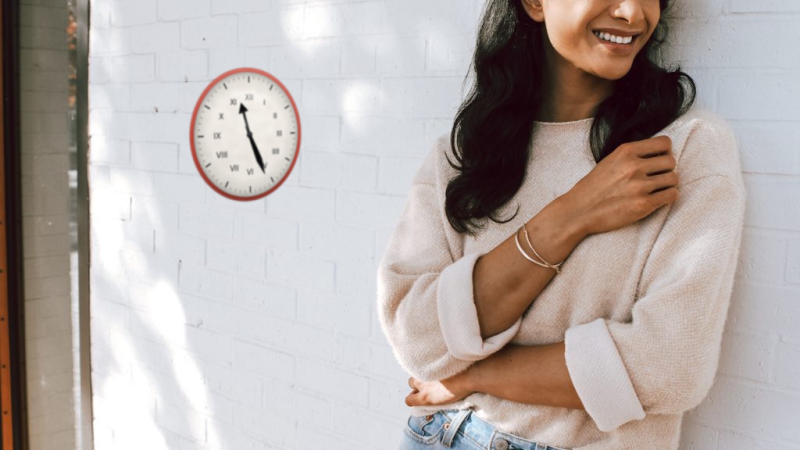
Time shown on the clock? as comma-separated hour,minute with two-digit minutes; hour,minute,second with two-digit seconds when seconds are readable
11,26
